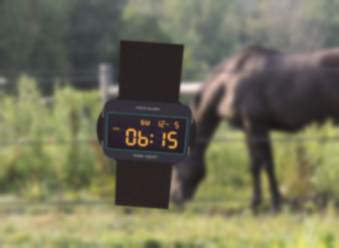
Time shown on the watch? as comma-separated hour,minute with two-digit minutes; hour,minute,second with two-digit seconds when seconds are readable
6,15
